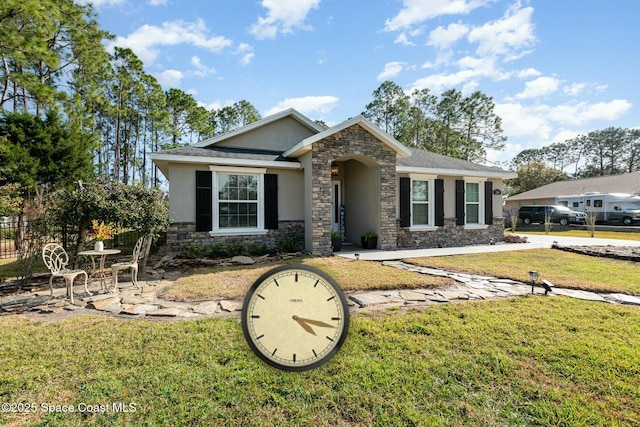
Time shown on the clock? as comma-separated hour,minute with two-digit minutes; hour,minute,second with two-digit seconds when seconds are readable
4,17
